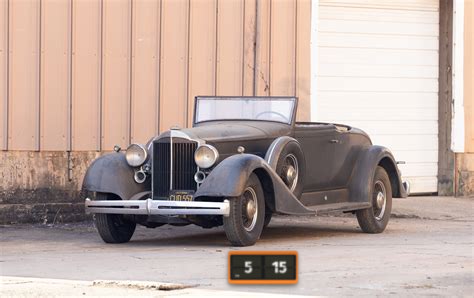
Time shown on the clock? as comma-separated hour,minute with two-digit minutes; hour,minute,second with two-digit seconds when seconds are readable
5,15
